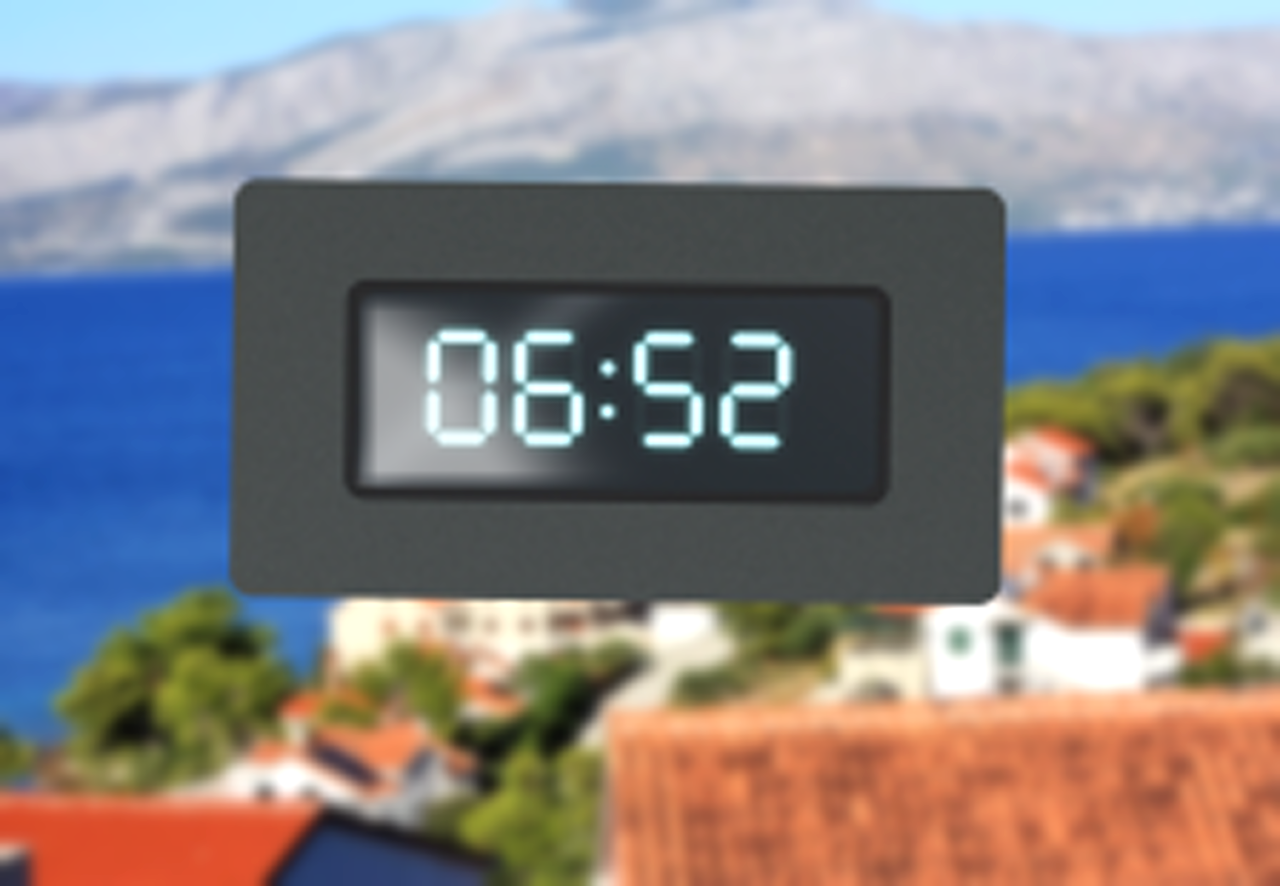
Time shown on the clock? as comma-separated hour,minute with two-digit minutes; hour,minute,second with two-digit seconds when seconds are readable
6,52
